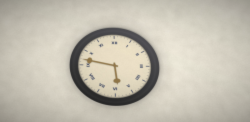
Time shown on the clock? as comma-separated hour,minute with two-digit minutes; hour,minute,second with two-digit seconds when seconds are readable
5,47
